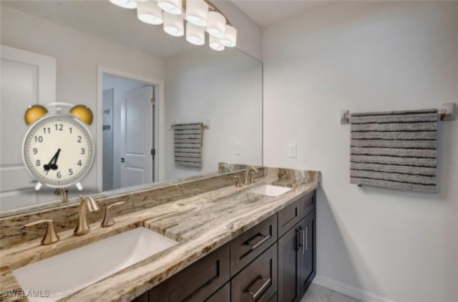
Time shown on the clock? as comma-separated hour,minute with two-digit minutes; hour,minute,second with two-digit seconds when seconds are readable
6,36
